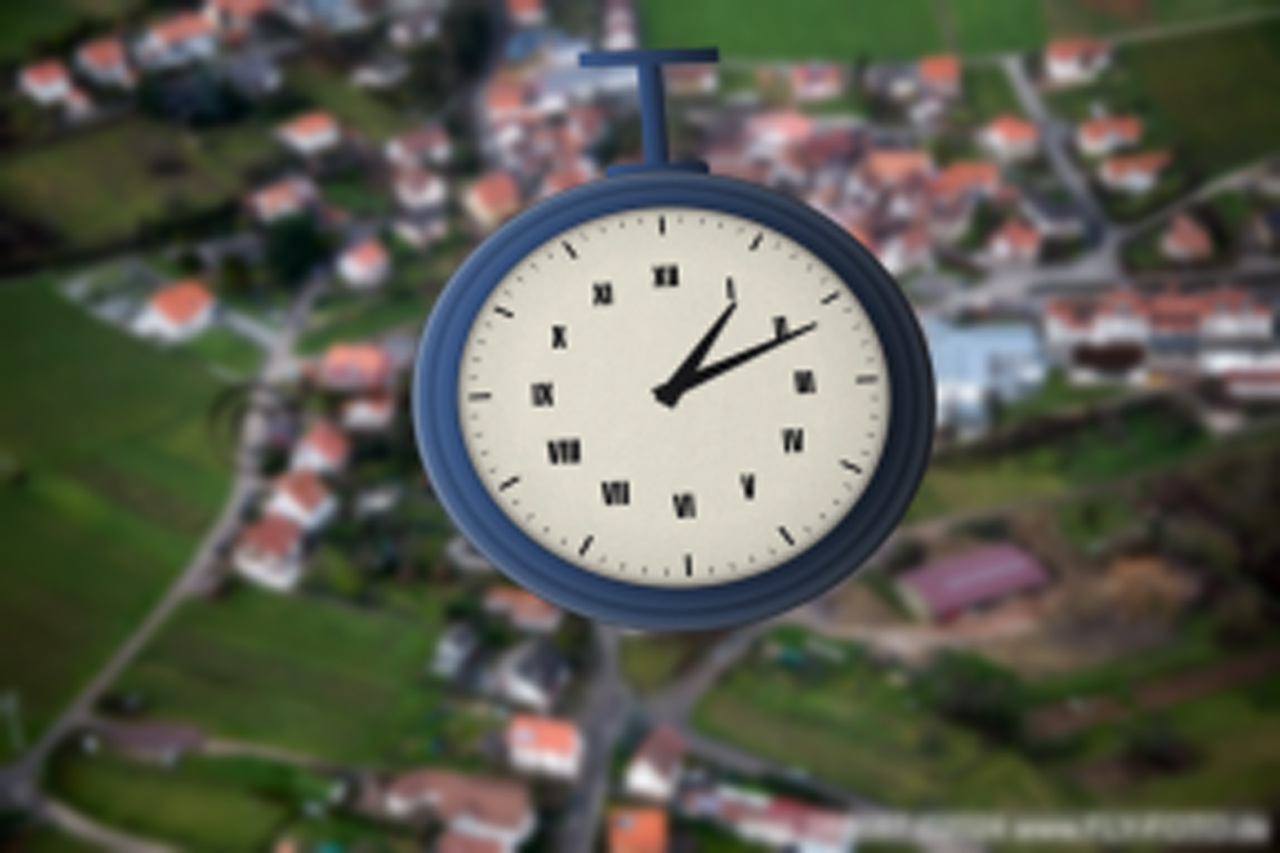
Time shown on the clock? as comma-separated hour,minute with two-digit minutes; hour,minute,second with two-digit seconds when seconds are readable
1,11
